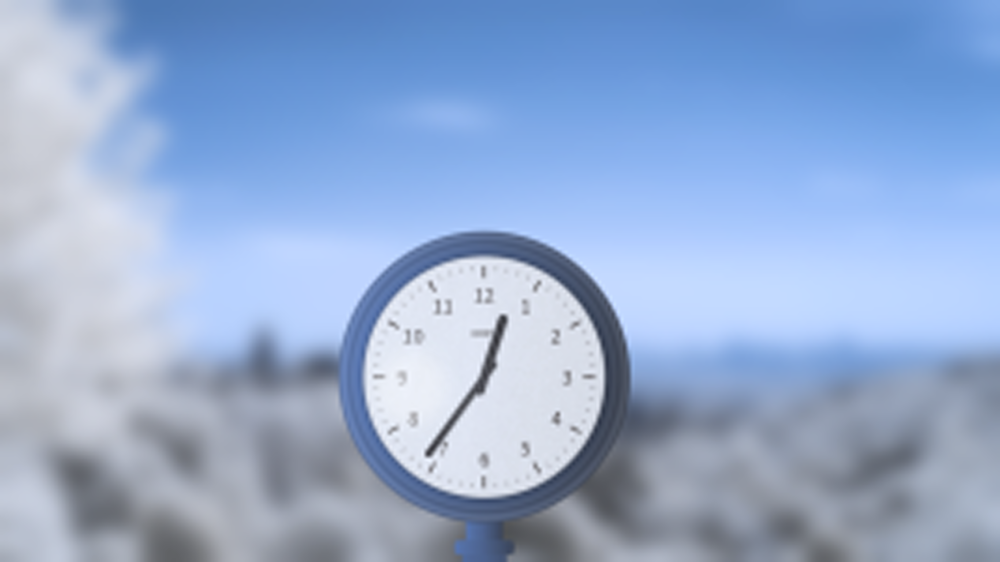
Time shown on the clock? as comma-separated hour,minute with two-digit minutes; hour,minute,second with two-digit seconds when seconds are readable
12,36
